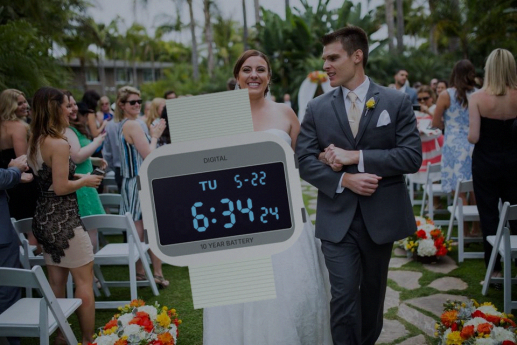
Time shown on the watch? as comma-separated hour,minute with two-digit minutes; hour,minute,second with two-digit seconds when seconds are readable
6,34,24
